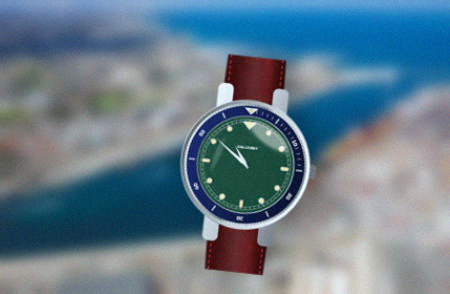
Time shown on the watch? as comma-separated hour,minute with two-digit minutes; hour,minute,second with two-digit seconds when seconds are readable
10,51
